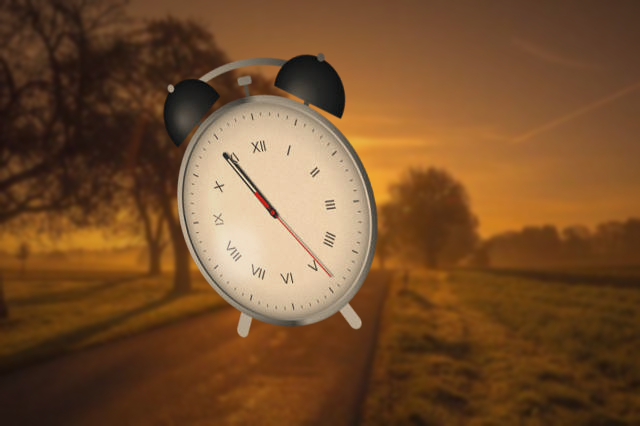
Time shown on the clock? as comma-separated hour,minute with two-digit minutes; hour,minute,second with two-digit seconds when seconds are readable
10,54,24
